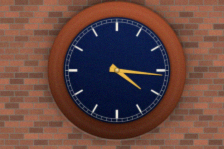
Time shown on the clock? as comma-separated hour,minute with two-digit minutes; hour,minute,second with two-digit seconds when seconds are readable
4,16
